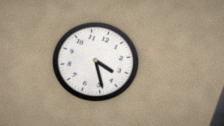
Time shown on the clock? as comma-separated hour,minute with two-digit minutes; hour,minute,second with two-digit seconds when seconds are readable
3,24
